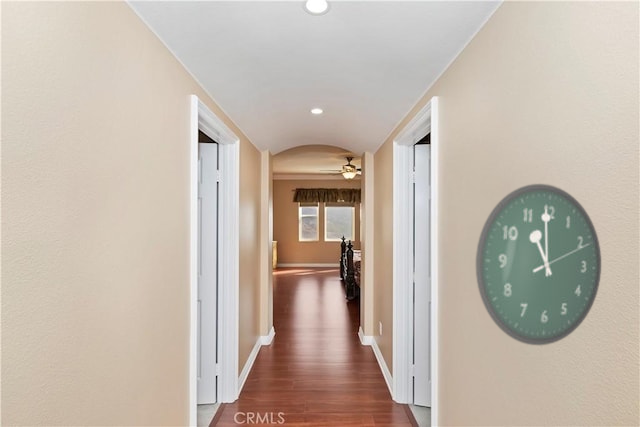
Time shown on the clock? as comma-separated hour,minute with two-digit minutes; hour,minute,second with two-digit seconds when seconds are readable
10,59,11
